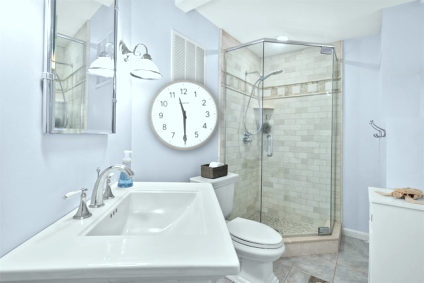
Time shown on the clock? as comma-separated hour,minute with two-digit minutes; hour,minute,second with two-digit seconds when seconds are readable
11,30
